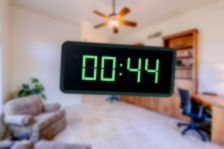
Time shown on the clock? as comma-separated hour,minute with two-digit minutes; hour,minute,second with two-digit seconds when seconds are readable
0,44
